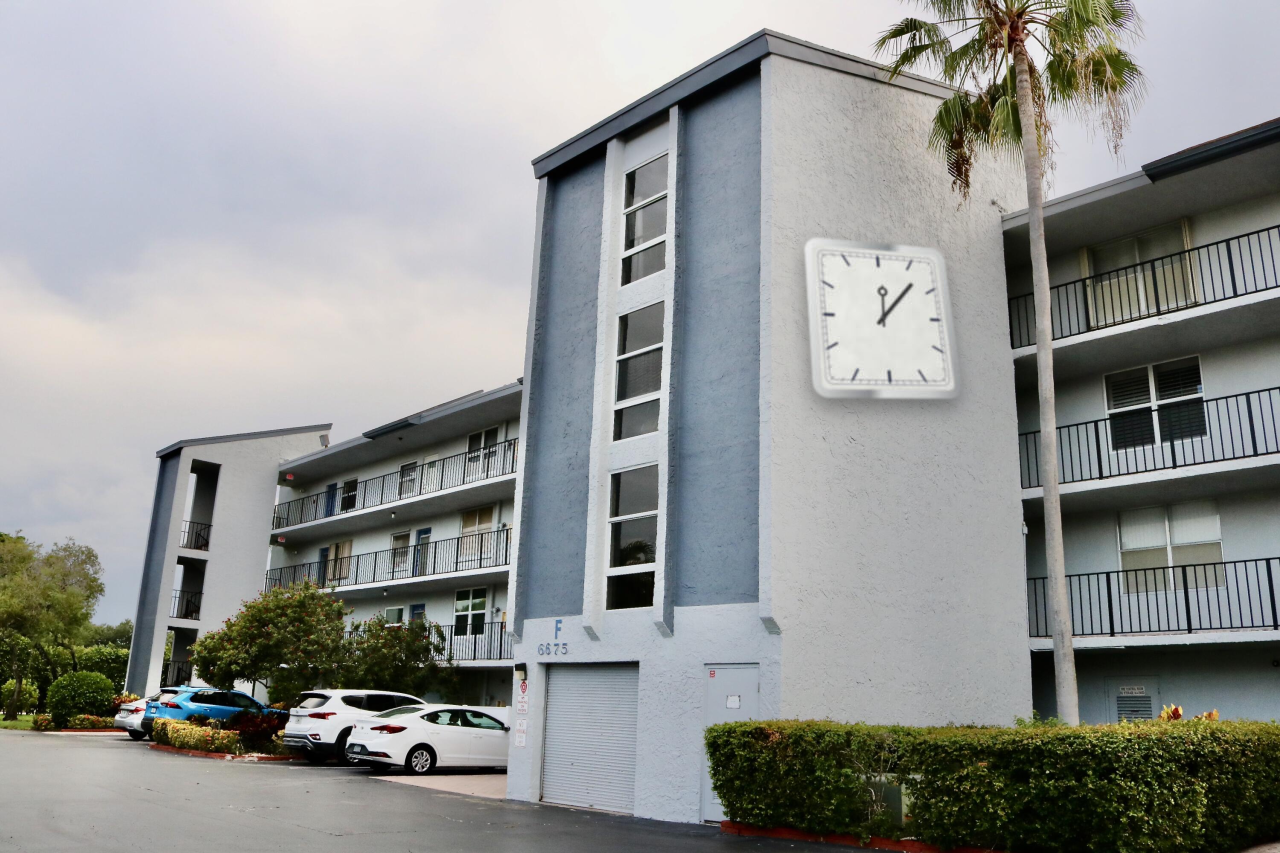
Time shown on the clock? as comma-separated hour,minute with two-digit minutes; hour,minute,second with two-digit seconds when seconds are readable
12,07
